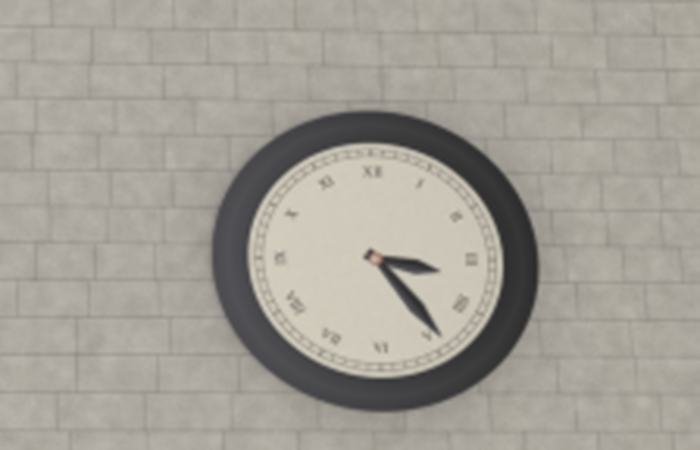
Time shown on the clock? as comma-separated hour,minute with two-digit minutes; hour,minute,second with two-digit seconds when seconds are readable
3,24
